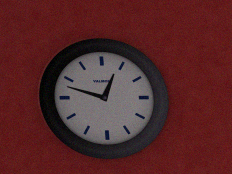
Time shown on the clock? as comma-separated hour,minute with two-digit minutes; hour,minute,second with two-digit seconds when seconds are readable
12,48
